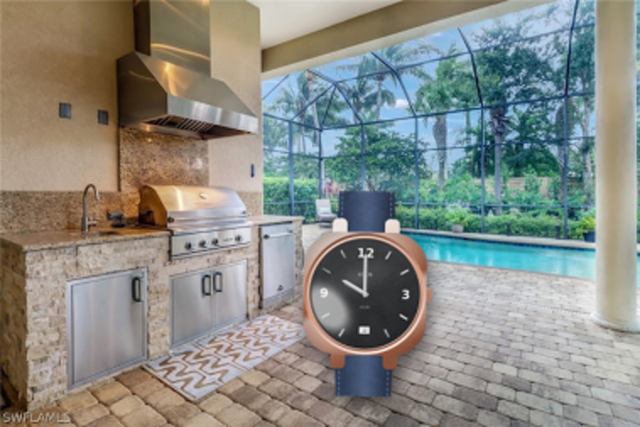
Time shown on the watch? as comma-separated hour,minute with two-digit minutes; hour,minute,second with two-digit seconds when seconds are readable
10,00
